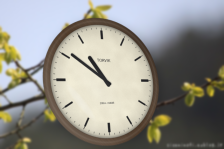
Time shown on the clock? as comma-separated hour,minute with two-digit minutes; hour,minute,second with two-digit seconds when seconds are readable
10,51
